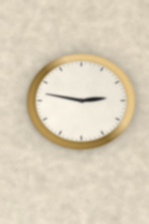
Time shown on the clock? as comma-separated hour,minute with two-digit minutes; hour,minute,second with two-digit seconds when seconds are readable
2,47
